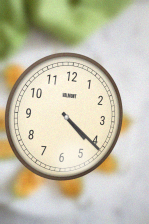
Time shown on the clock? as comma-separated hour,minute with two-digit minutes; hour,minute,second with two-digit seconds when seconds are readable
4,21
